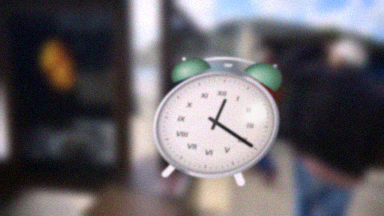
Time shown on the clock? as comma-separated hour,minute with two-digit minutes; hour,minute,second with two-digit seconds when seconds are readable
12,20
